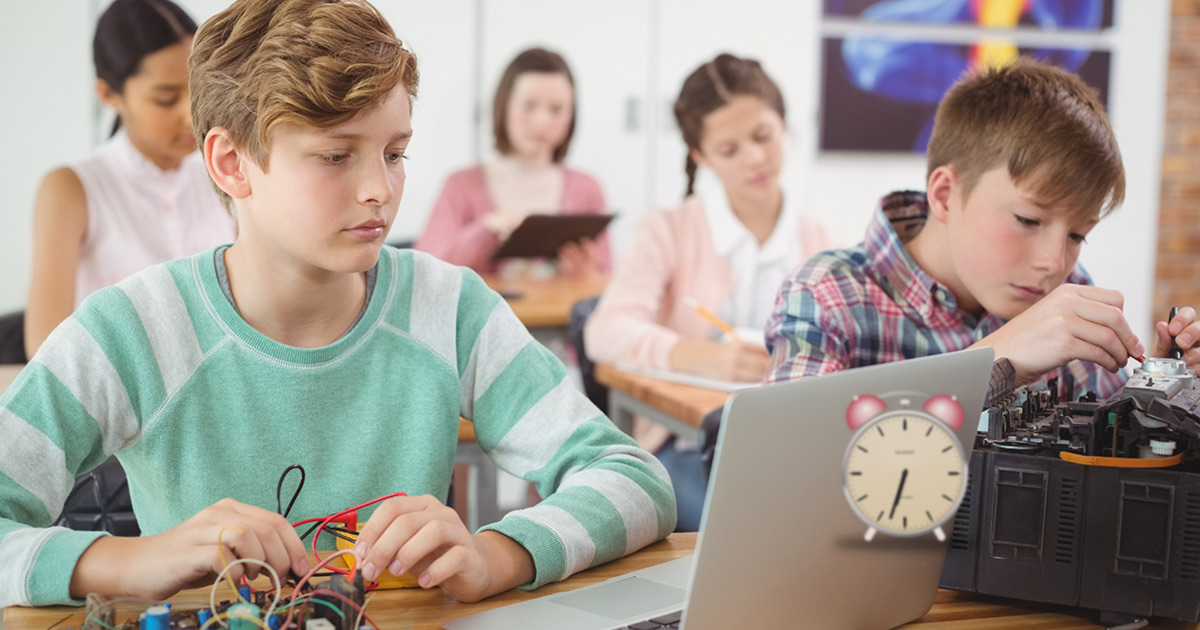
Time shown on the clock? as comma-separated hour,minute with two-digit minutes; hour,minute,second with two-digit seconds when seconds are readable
6,33
